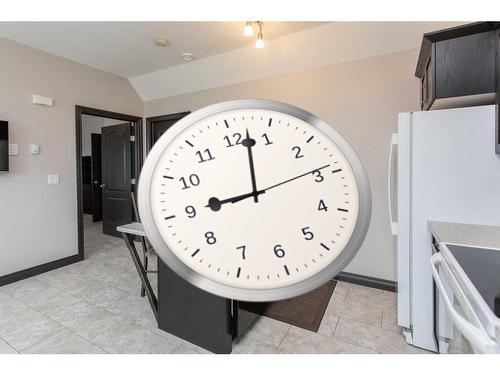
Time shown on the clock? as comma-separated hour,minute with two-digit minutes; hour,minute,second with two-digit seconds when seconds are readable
9,02,14
